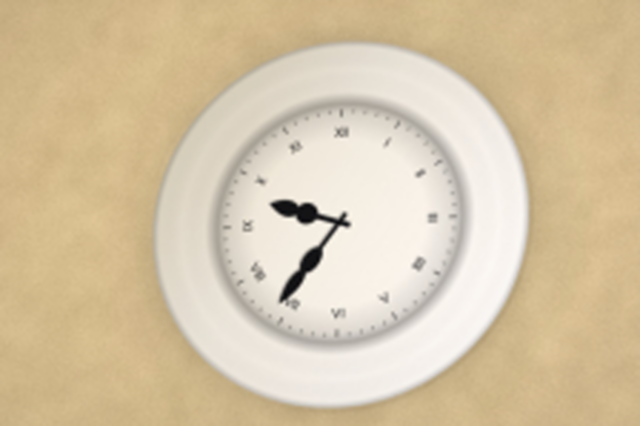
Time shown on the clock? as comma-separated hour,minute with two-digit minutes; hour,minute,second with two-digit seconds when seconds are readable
9,36
